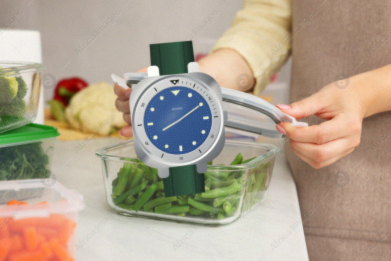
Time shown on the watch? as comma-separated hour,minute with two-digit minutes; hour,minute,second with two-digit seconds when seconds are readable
8,10
